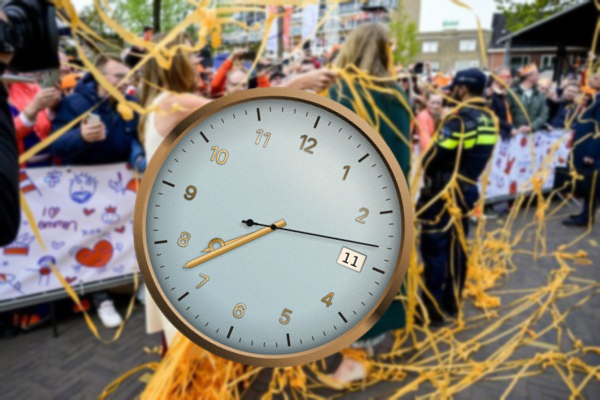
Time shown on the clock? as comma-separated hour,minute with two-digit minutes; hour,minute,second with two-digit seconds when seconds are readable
7,37,13
